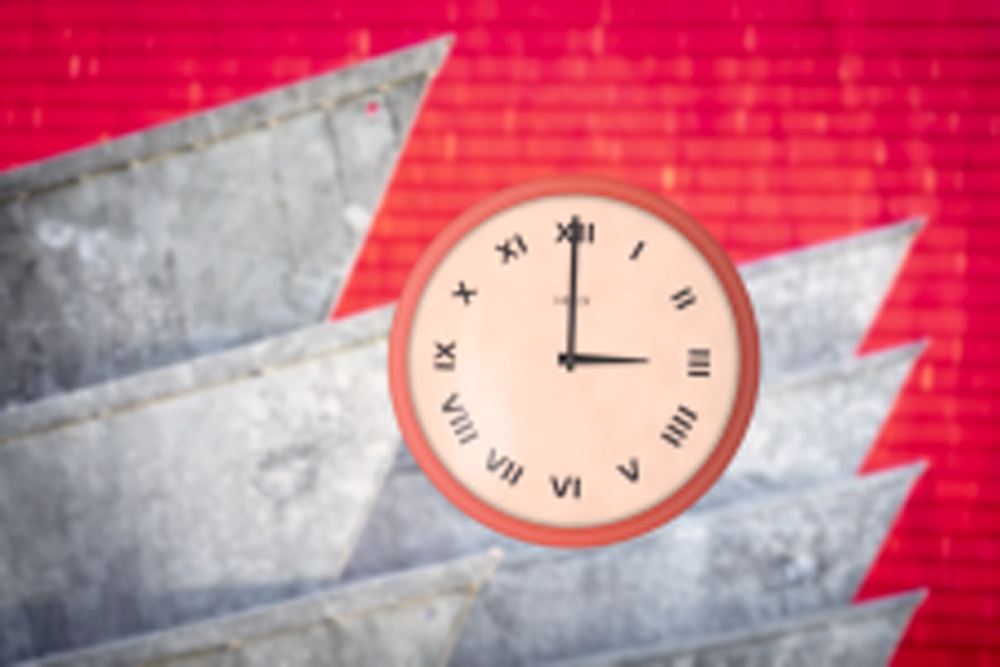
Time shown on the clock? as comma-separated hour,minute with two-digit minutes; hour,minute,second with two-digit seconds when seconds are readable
3,00
